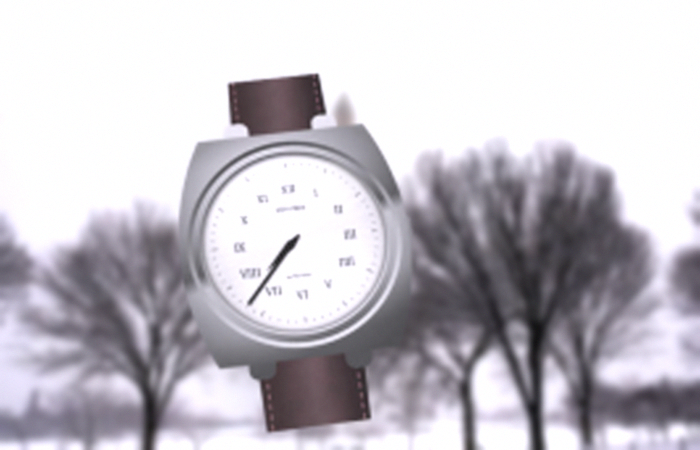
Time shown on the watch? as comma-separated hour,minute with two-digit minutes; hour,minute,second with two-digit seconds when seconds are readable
7,37
